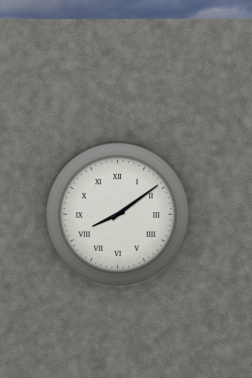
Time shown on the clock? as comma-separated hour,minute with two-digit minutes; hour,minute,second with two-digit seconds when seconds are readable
8,09
